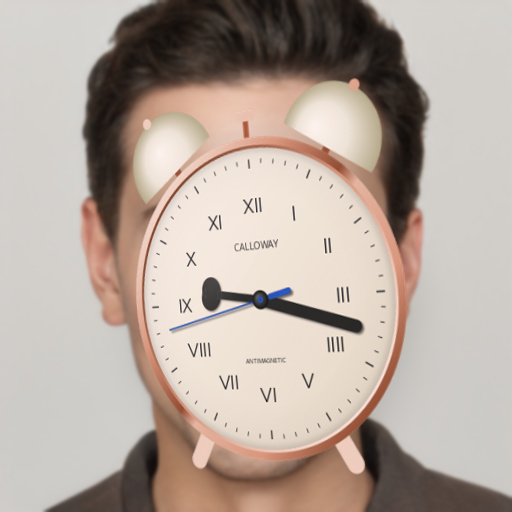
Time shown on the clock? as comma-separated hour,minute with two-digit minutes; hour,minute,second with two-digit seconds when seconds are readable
9,17,43
